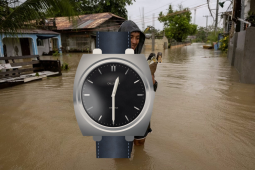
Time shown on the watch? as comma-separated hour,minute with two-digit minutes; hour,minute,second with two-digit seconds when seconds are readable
12,30
